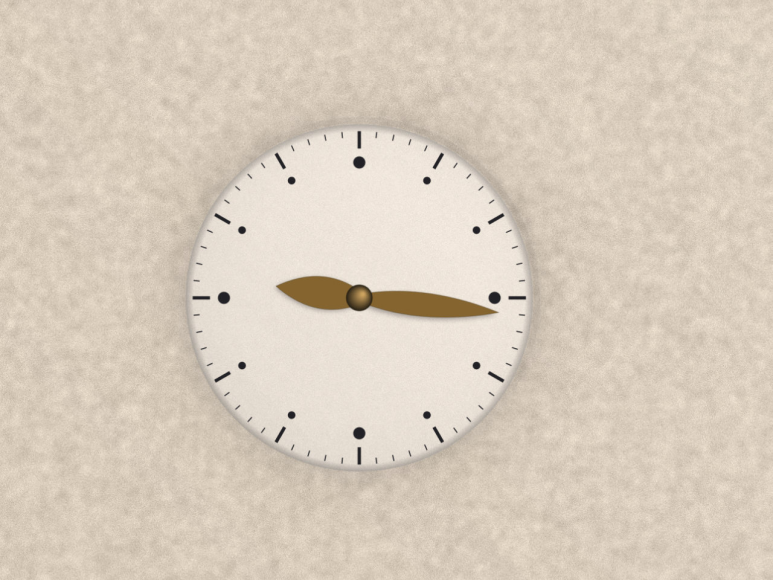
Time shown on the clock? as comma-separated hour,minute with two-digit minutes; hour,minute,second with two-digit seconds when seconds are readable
9,16
